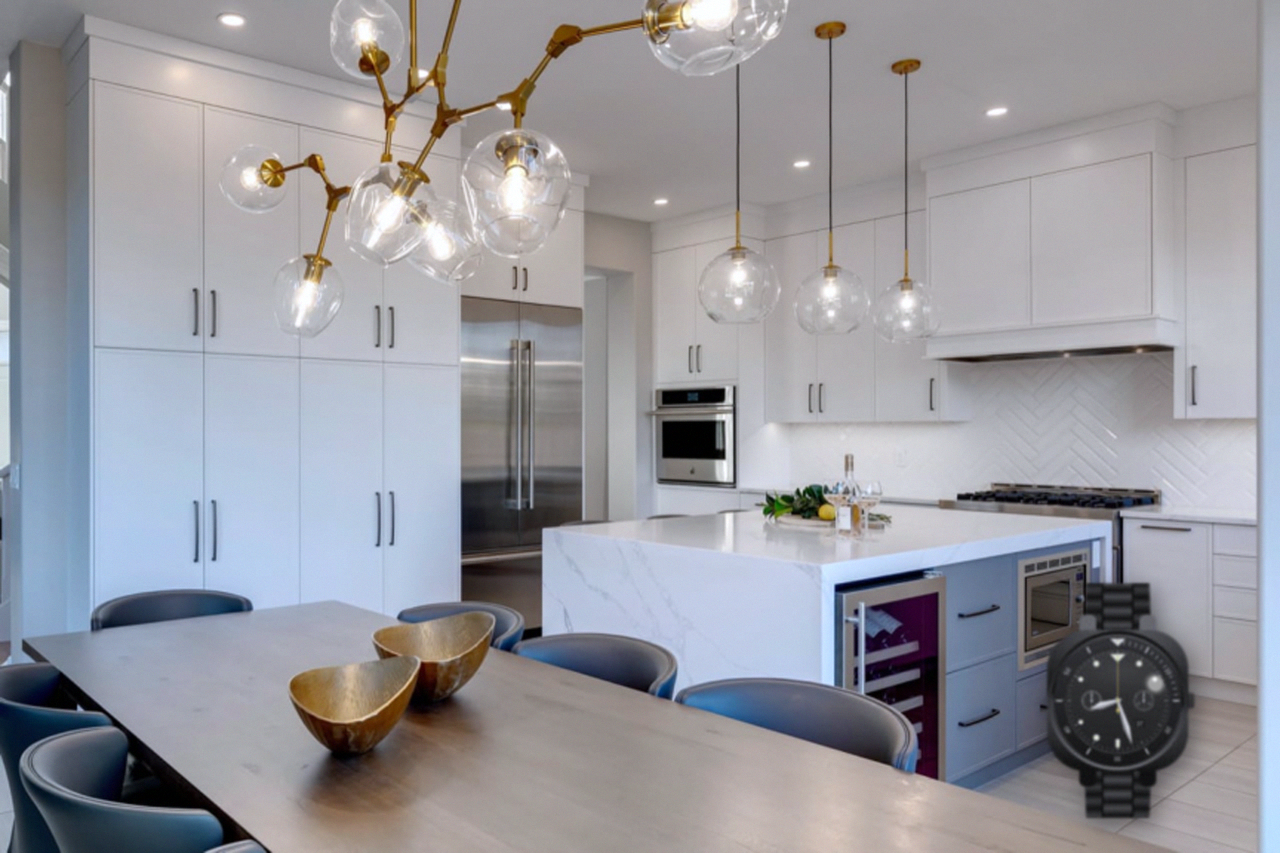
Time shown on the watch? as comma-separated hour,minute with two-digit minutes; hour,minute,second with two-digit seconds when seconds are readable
8,27
